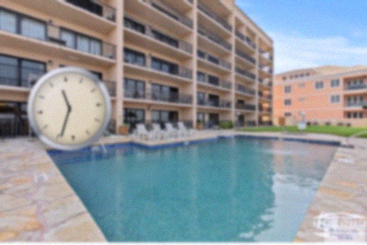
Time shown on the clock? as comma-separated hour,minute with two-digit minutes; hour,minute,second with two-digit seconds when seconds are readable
11,34
